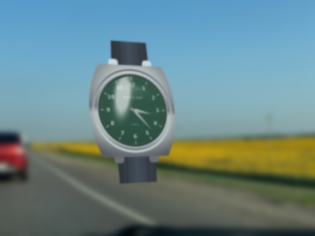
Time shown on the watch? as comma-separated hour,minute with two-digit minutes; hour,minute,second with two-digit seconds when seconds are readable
3,23
